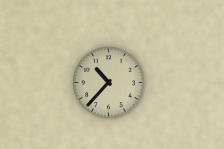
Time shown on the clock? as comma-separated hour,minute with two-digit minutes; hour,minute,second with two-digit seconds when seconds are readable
10,37
